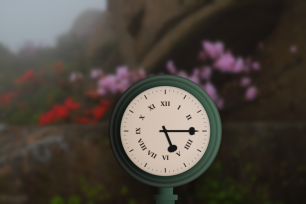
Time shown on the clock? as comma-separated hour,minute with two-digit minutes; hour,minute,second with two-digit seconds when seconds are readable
5,15
